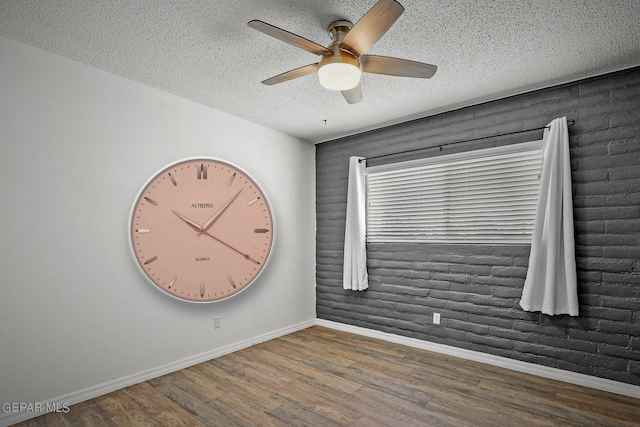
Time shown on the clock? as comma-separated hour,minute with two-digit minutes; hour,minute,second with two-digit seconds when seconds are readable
10,07,20
